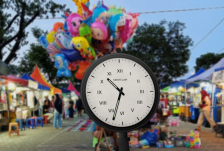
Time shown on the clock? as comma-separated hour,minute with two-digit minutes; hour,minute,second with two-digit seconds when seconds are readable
10,33
